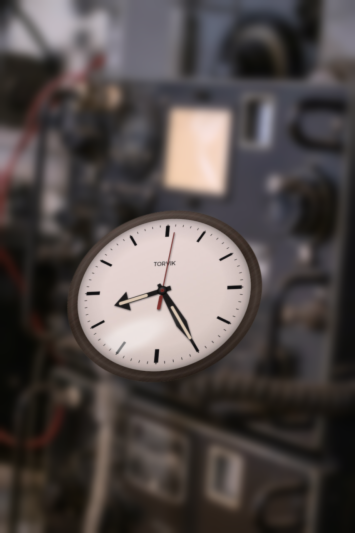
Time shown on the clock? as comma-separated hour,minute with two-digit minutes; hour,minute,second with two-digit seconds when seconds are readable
8,25,01
